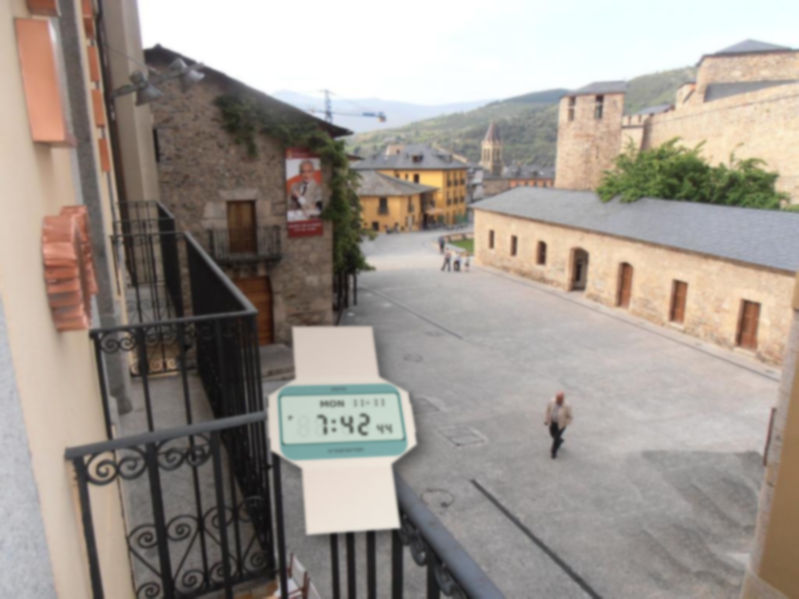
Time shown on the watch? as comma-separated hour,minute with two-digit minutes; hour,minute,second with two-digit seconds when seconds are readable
7,42
